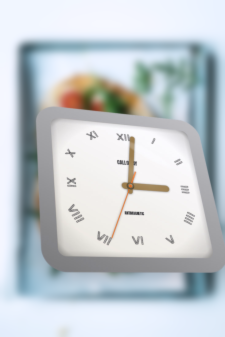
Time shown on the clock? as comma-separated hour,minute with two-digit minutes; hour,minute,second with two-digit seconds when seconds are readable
3,01,34
